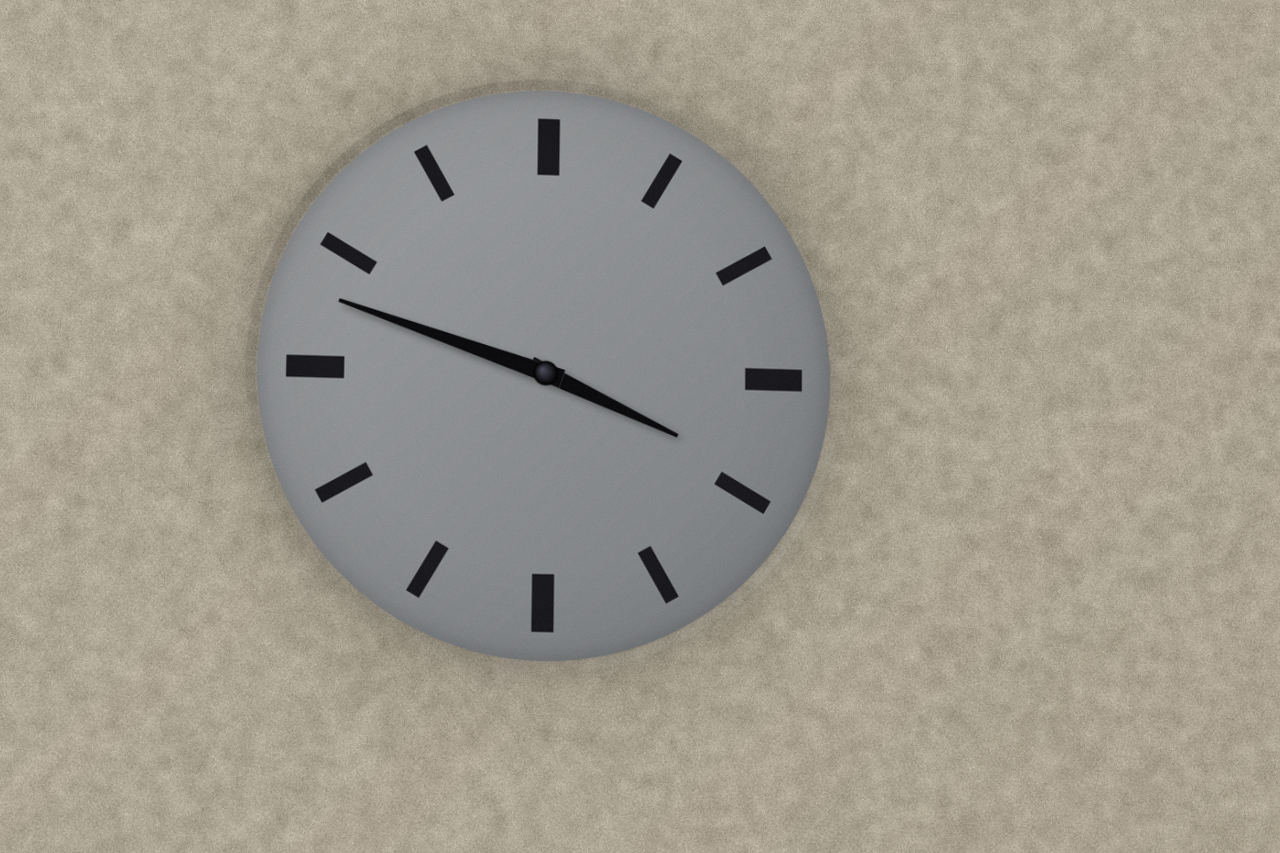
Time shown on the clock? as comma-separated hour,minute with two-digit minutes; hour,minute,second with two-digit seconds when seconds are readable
3,48
